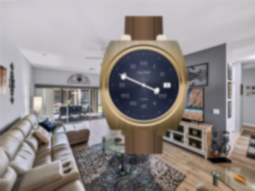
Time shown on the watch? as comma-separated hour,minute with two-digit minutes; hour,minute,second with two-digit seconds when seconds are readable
3,49
